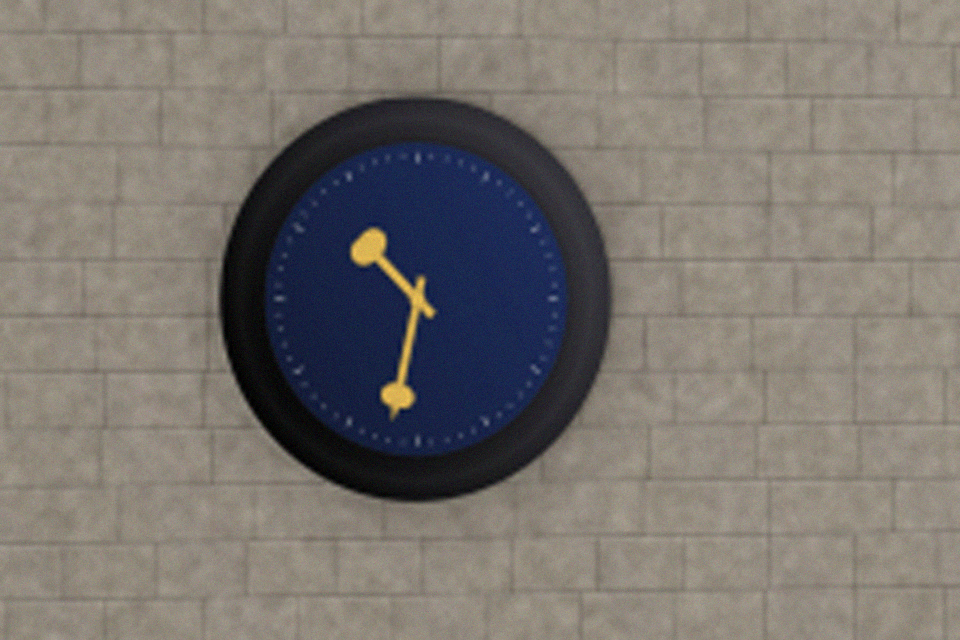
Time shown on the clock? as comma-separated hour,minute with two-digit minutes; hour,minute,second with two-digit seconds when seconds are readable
10,32
